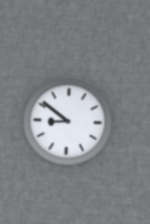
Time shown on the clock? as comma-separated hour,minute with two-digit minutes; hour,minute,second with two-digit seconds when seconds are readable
8,51
